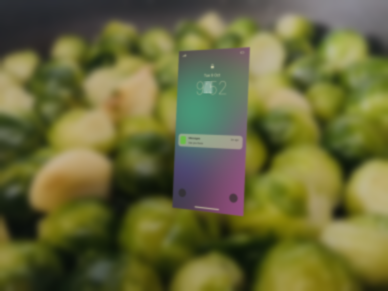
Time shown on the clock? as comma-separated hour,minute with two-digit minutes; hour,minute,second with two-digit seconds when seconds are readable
9,52
